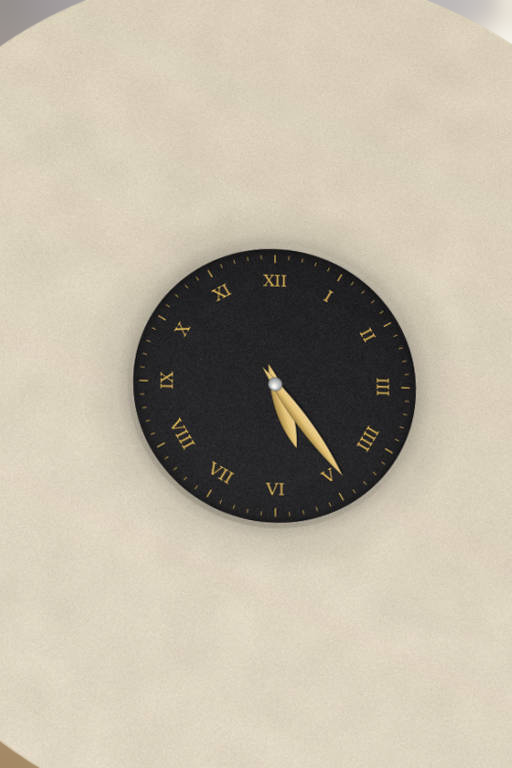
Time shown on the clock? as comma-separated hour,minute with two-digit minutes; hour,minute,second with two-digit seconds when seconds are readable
5,24
